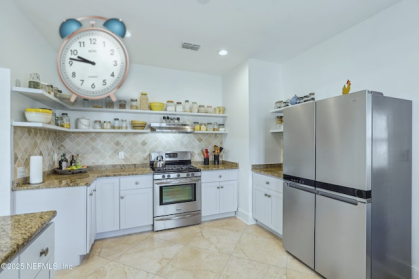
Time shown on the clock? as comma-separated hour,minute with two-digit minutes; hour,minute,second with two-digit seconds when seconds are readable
9,47
